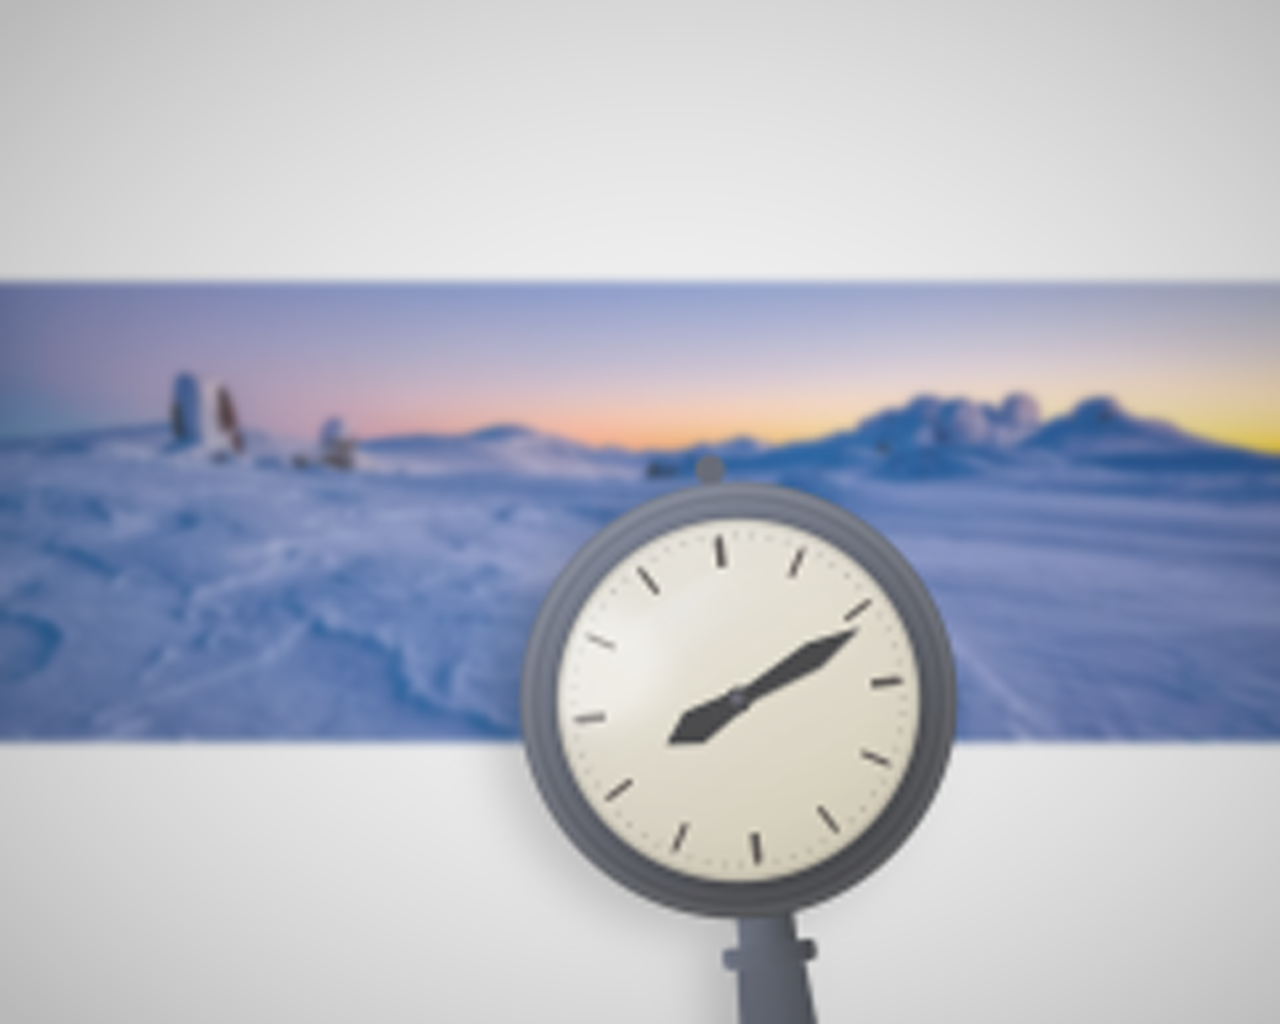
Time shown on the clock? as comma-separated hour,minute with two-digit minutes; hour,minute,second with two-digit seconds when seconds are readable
8,11
